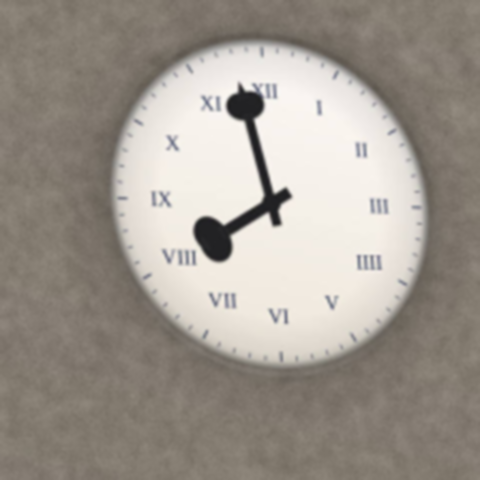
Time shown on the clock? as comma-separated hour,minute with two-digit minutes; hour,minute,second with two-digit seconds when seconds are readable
7,58
